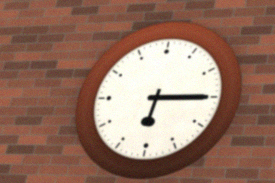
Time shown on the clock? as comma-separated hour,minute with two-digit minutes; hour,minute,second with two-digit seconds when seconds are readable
6,15
